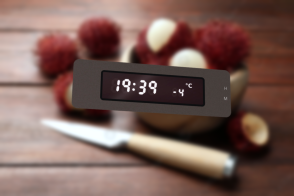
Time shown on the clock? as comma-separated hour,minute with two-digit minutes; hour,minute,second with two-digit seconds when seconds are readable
19,39
